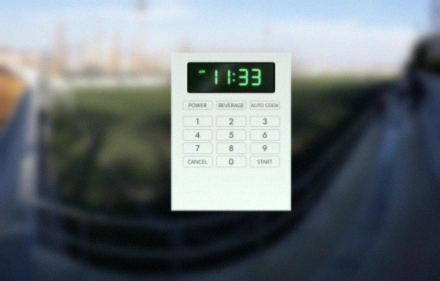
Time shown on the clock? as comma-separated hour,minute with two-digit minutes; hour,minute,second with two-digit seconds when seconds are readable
11,33
